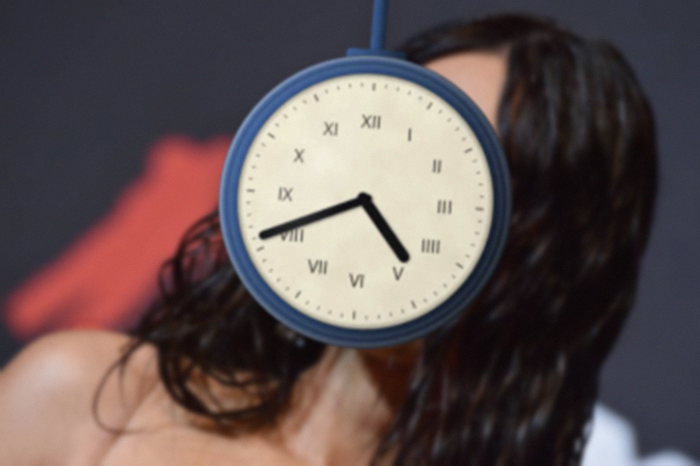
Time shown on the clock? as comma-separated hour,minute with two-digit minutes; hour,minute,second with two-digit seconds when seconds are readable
4,41
